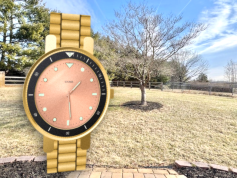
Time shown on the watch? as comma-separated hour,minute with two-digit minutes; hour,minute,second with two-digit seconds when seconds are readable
1,29
